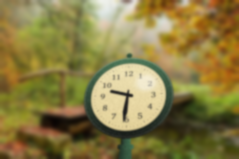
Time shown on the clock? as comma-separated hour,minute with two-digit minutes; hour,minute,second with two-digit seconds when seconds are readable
9,31
